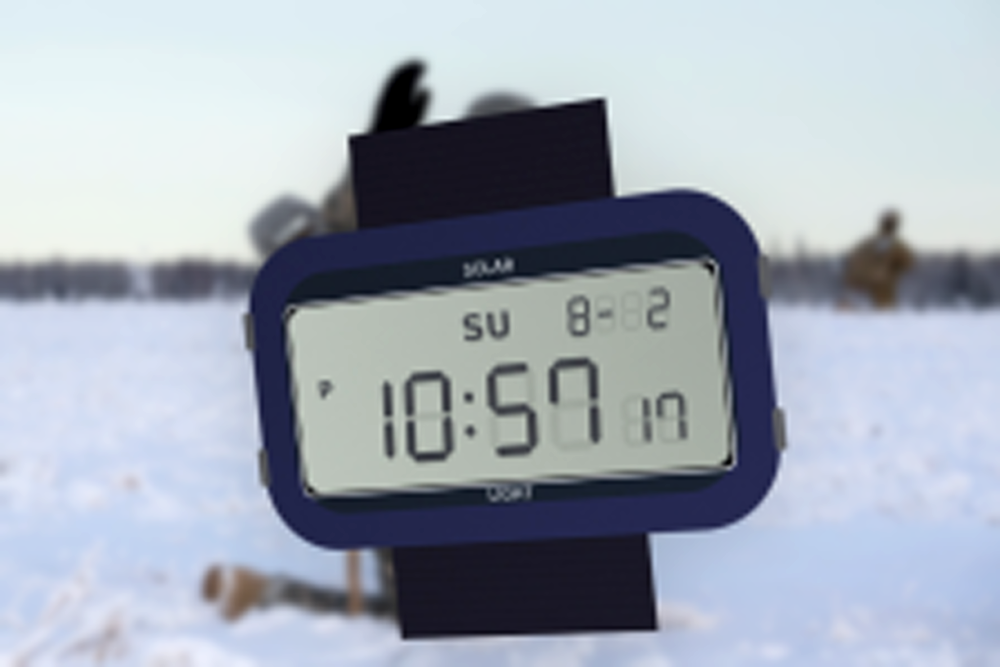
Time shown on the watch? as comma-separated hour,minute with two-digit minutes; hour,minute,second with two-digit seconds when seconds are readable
10,57,17
